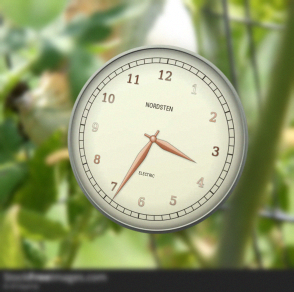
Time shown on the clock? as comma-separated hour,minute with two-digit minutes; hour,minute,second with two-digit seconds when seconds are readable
3,34
